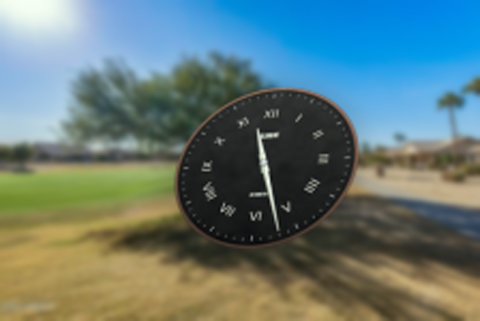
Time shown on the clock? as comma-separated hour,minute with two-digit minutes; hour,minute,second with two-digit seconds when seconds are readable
11,27
